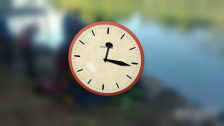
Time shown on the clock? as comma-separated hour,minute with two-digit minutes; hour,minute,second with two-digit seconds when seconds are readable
12,16
